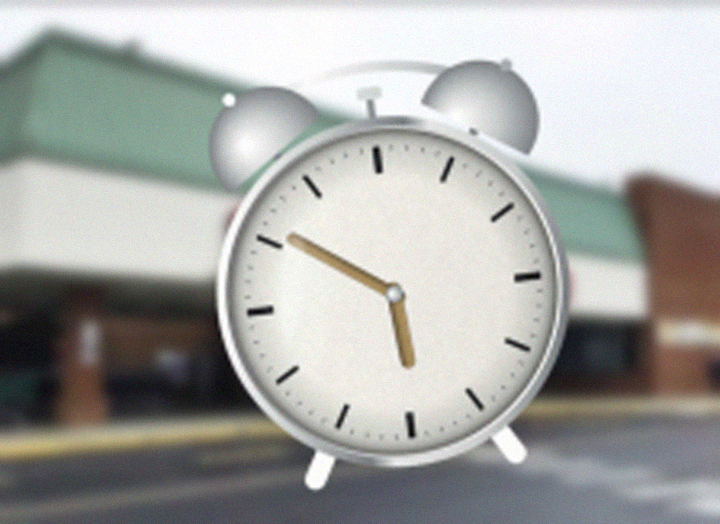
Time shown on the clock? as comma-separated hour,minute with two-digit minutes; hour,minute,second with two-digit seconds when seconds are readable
5,51
